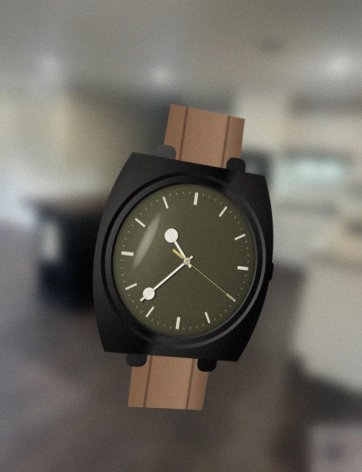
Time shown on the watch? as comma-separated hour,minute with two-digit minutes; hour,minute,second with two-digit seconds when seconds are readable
10,37,20
